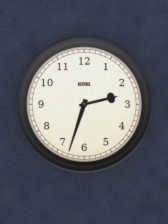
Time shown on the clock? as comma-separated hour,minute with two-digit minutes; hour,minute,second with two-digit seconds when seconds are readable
2,33
